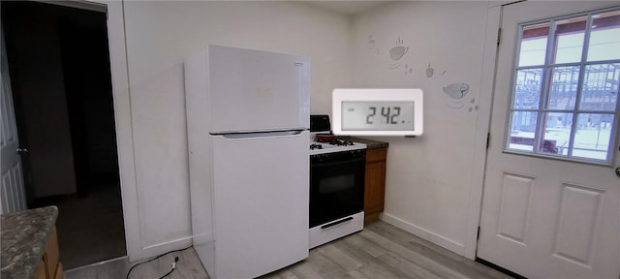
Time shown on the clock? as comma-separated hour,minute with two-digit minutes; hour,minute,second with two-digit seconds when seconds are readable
2,42
